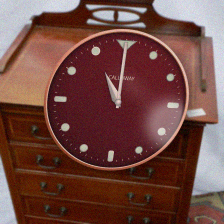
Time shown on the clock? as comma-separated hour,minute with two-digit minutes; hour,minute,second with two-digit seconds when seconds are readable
11,00
